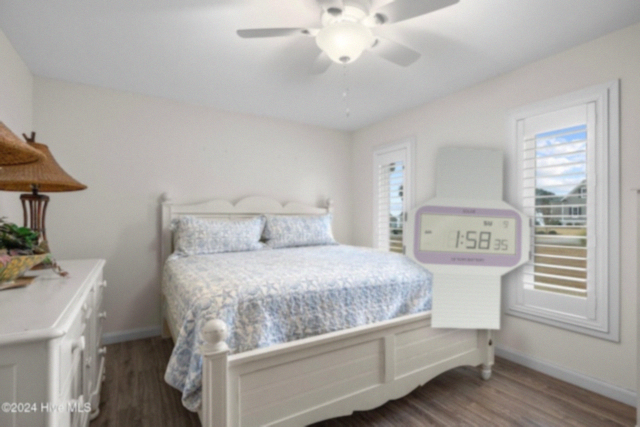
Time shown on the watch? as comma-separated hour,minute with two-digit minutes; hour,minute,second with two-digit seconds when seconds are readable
1,58
